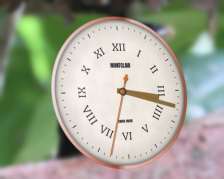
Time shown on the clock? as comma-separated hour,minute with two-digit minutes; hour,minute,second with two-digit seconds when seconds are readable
3,17,33
